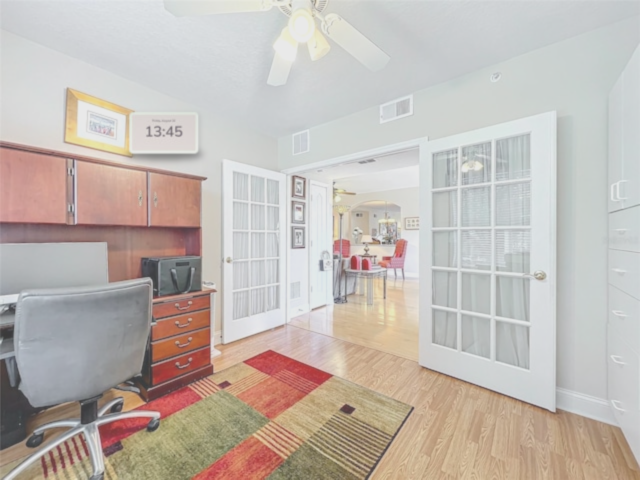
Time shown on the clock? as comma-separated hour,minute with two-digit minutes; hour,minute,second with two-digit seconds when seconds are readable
13,45
